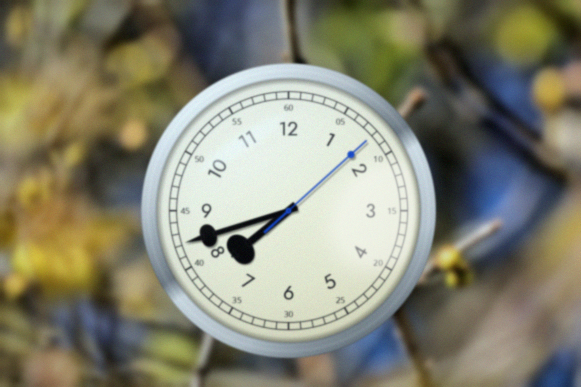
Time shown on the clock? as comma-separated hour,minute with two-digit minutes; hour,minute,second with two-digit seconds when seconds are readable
7,42,08
